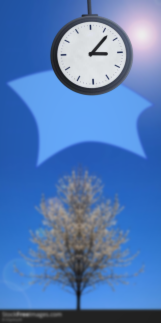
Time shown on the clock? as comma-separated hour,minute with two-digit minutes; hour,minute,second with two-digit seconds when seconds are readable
3,07
